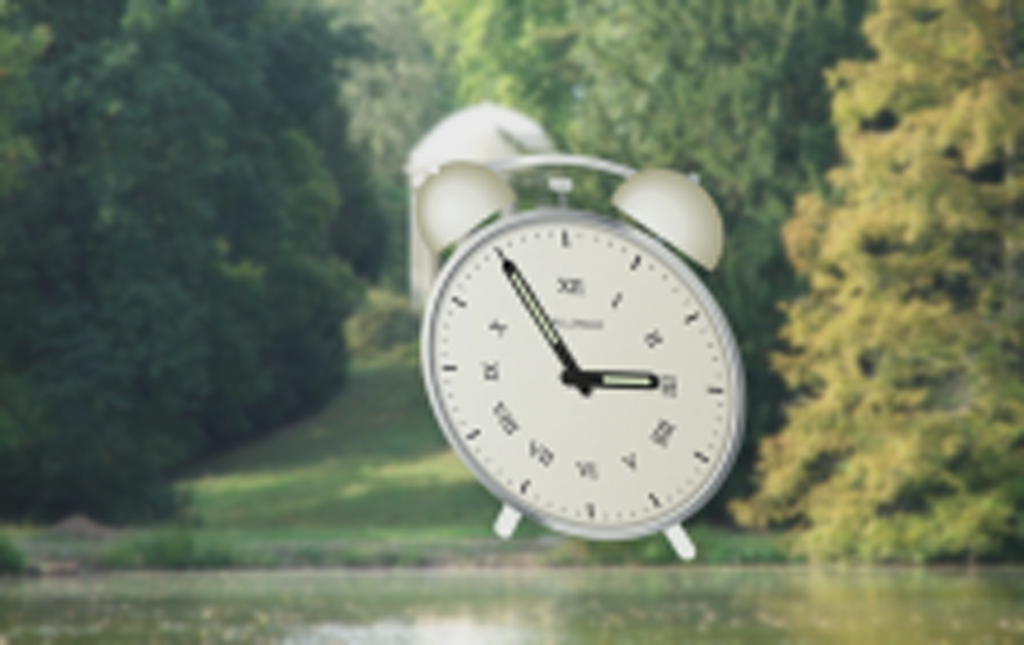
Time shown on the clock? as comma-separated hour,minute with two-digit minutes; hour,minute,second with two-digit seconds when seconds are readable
2,55
